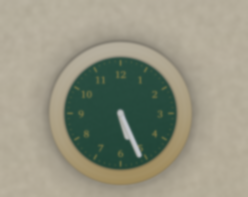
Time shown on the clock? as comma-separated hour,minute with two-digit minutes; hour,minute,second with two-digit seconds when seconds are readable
5,26
